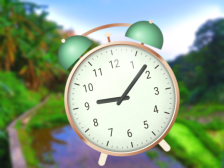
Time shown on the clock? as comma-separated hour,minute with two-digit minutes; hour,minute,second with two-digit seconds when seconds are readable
9,08
